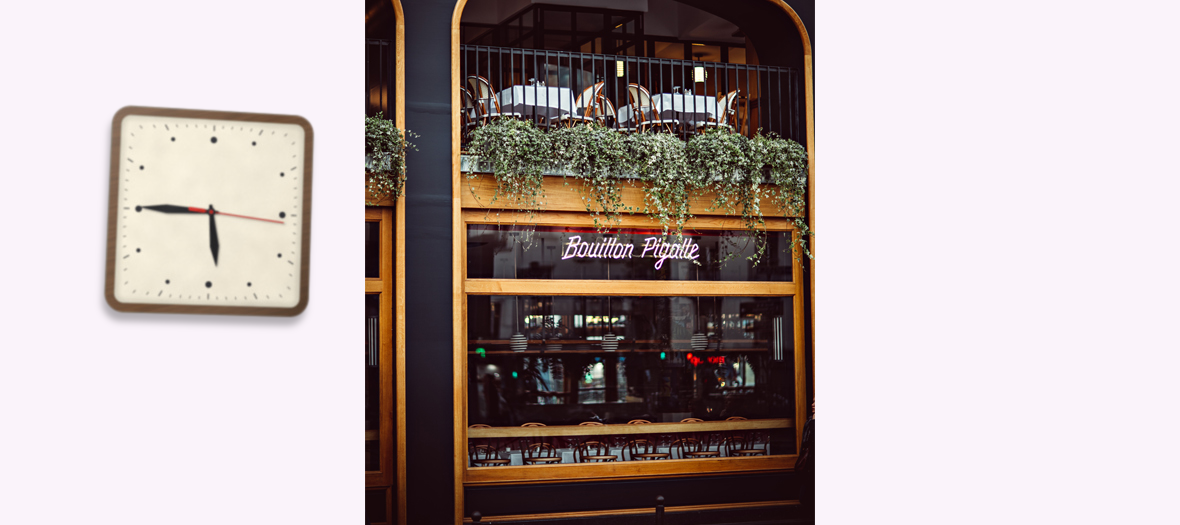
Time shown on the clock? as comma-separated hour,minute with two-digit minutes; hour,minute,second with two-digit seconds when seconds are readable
5,45,16
